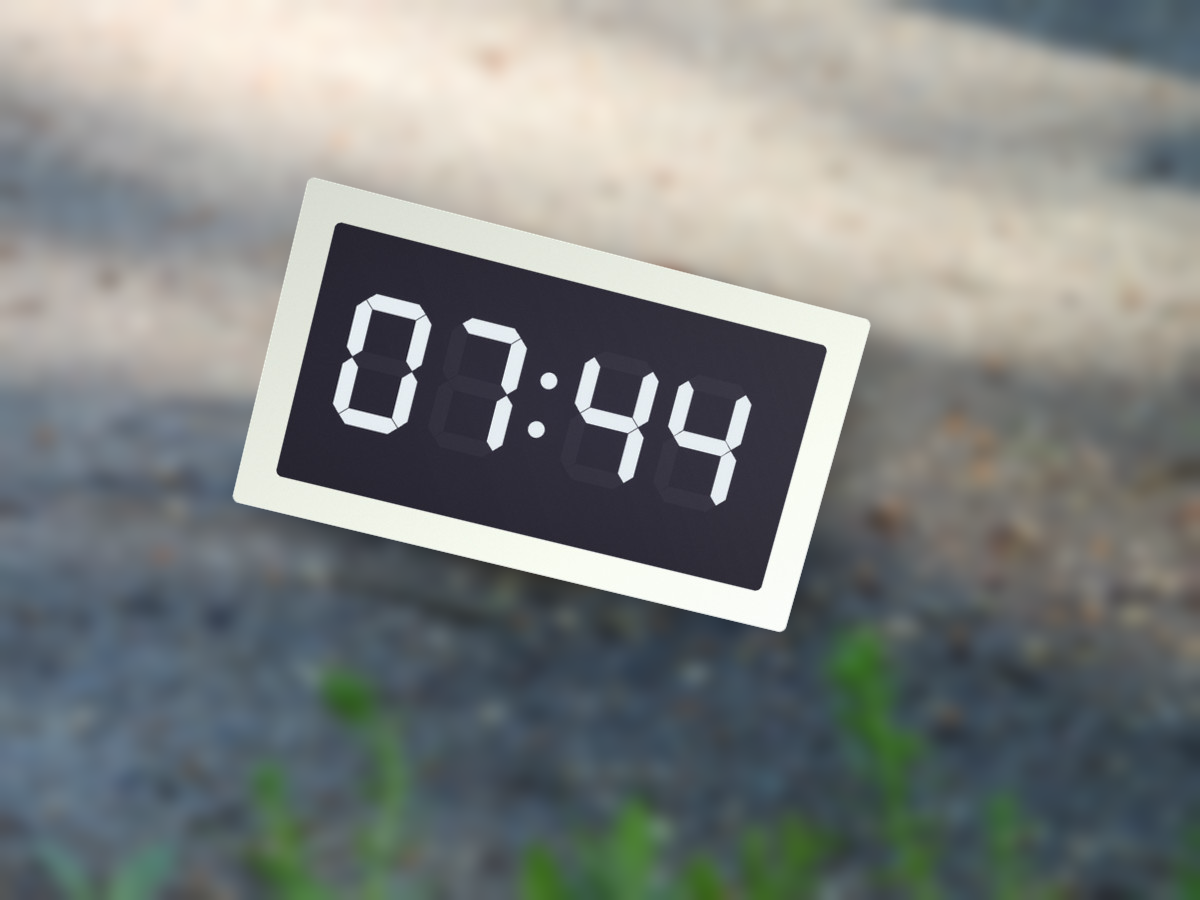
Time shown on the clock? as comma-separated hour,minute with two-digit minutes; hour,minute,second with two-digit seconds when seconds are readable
7,44
